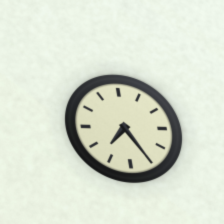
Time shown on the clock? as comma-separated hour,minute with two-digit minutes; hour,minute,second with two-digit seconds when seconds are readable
7,25
